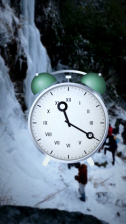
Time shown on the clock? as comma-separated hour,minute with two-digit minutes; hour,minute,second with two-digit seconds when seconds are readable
11,20
